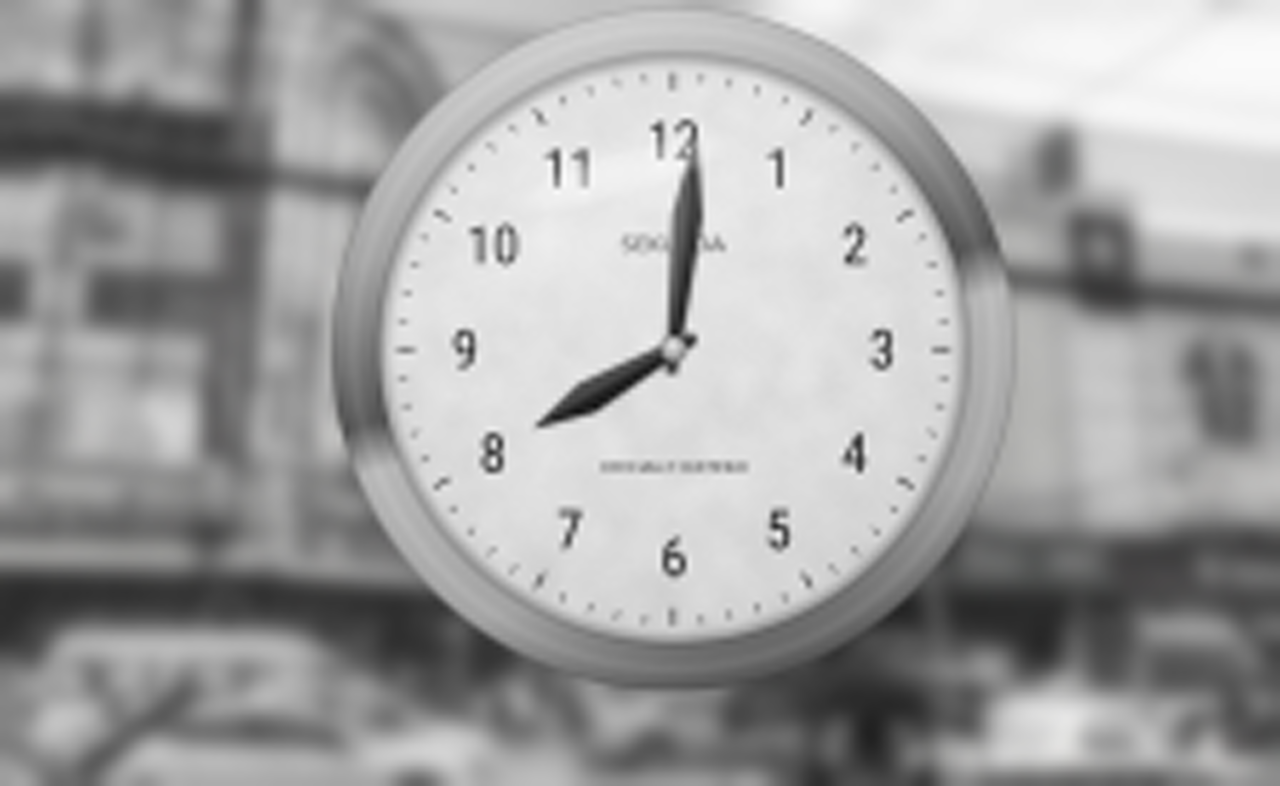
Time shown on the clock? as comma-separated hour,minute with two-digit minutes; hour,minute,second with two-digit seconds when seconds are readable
8,01
